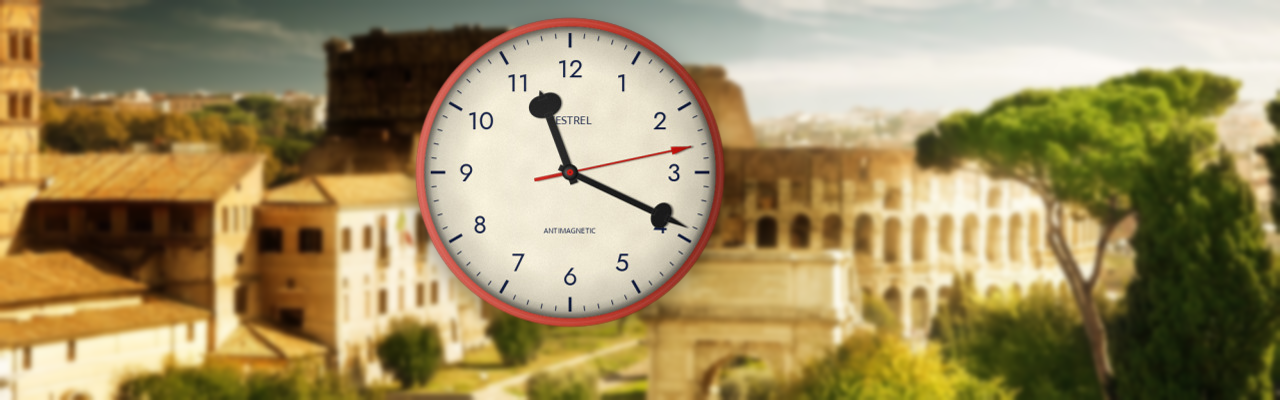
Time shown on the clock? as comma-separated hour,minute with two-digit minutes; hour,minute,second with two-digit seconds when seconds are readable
11,19,13
